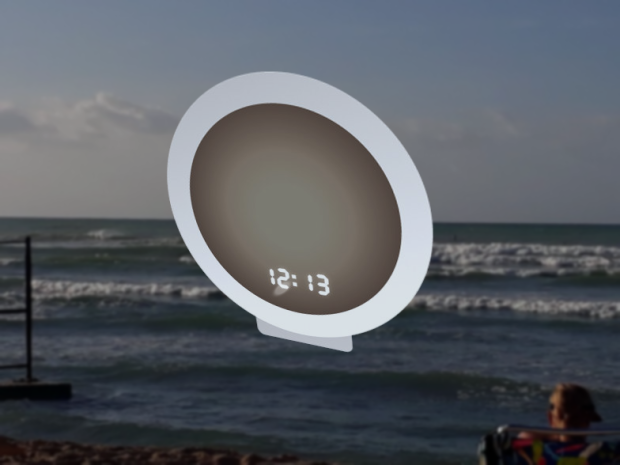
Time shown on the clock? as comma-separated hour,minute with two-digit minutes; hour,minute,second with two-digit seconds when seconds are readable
12,13
